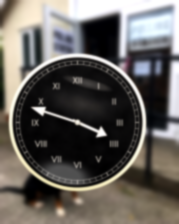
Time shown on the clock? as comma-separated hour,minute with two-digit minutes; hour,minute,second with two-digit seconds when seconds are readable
3,48
